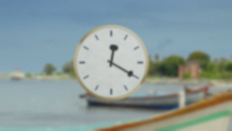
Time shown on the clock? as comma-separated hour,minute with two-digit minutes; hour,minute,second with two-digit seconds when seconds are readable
12,20
